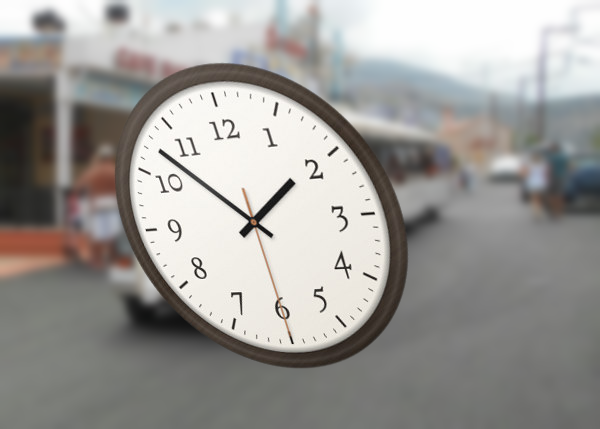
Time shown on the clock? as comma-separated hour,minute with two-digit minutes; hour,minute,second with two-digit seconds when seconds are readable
1,52,30
